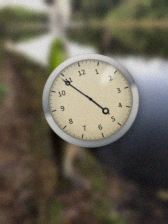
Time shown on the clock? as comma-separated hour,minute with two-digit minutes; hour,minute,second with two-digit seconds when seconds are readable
4,54
